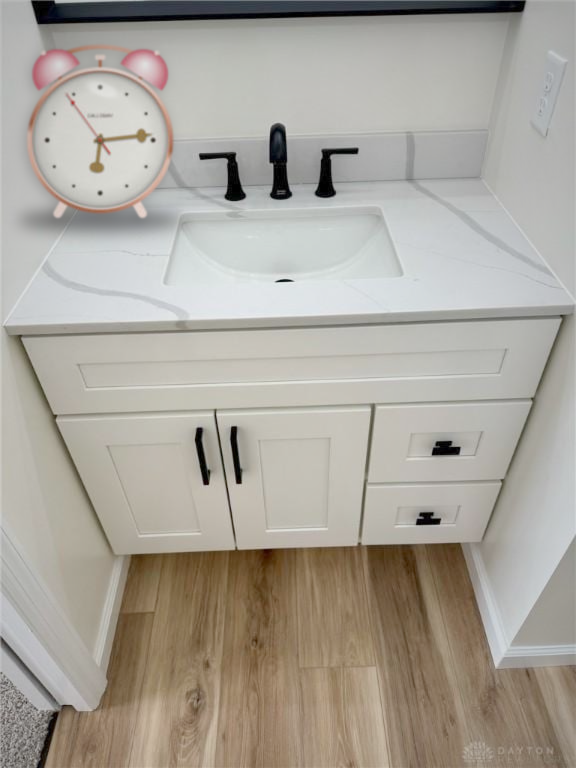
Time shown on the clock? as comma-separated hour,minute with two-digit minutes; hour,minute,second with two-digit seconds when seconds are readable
6,13,54
